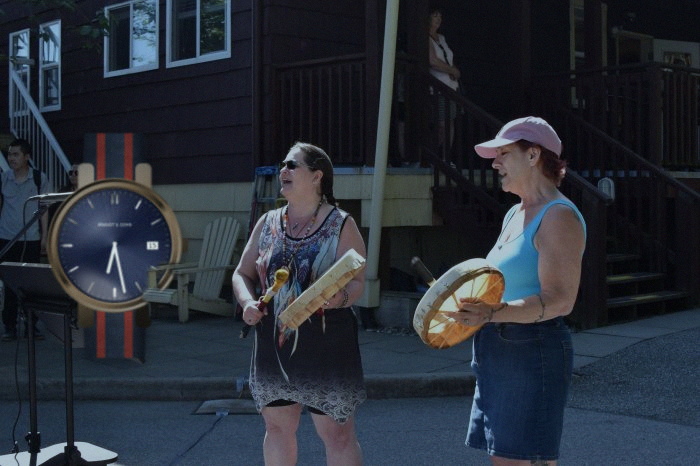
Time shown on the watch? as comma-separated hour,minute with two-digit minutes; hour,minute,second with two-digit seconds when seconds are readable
6,28
